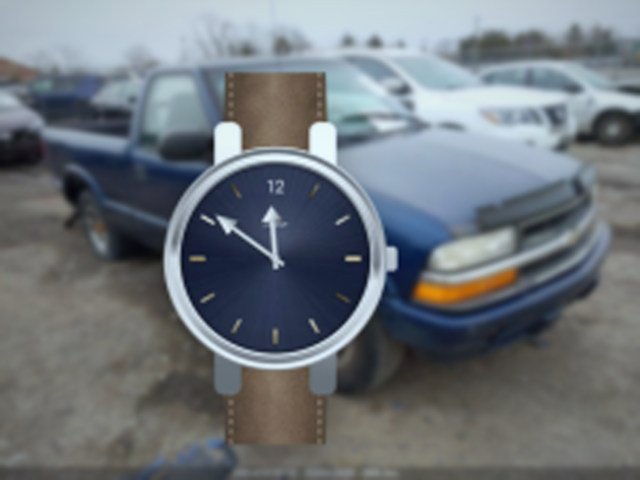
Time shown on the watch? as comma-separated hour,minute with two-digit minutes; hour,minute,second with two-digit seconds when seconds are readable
11,51
